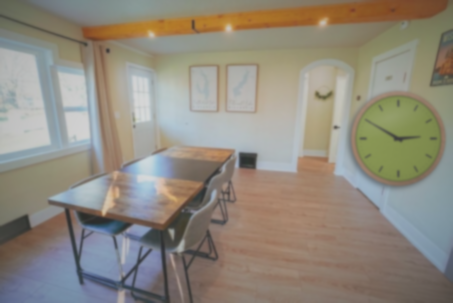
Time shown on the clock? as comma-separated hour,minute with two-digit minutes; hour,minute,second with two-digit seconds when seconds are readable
2,50
